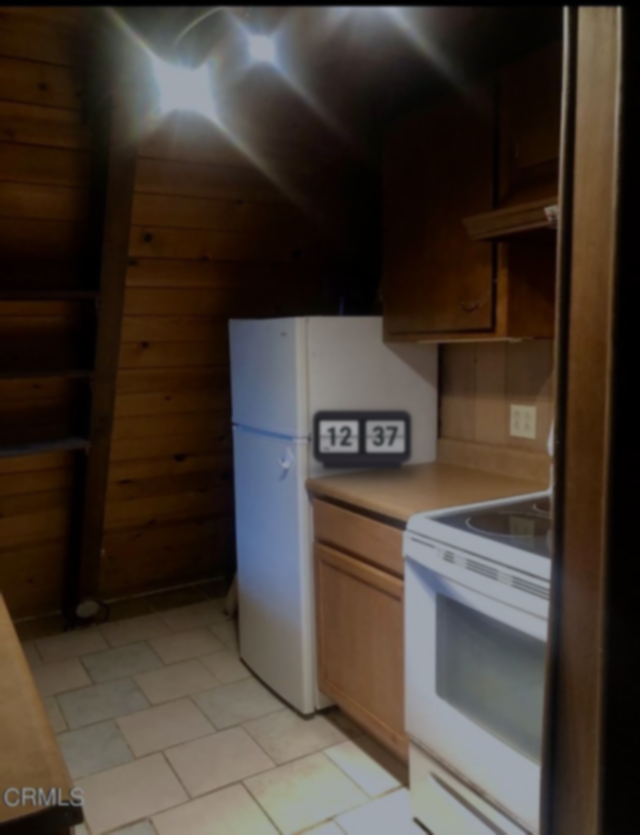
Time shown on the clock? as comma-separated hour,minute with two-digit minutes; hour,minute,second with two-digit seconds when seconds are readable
12,37
